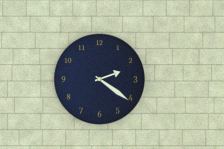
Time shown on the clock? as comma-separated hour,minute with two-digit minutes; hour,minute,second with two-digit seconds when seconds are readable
2,21
